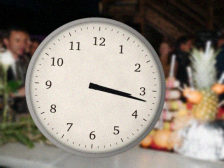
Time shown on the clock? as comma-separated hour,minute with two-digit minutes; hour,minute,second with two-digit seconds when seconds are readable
3,17
